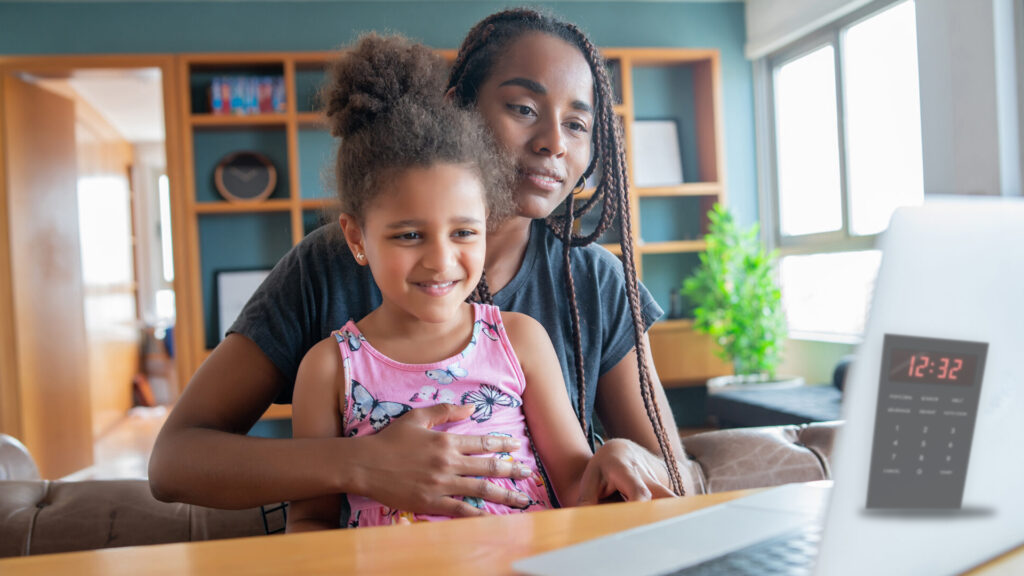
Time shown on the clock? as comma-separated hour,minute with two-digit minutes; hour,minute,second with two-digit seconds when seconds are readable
12,32
